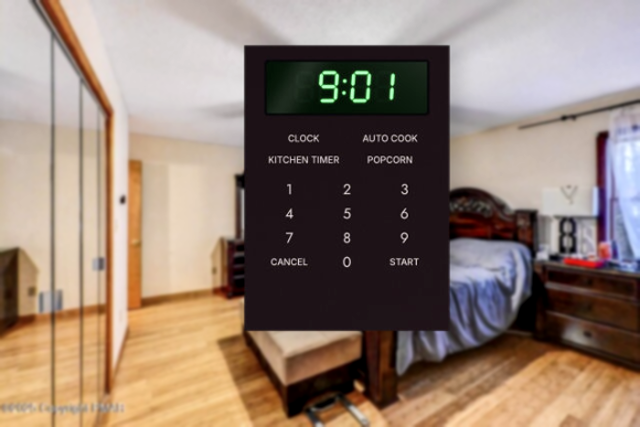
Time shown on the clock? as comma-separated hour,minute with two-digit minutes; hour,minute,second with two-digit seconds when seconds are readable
9,01
